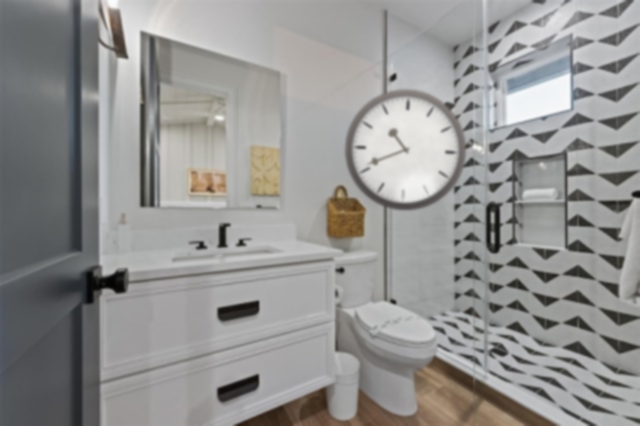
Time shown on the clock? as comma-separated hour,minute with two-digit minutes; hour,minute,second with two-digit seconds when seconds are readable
10,41
